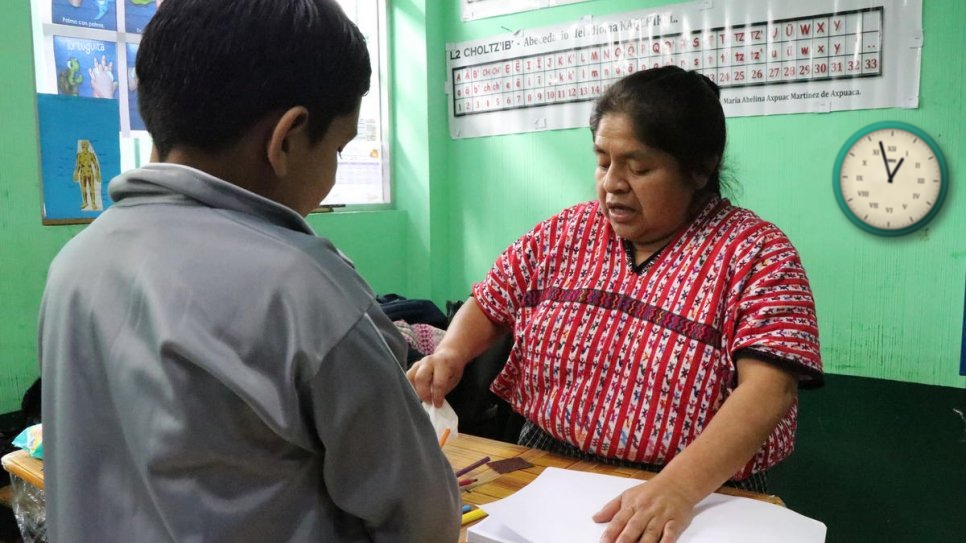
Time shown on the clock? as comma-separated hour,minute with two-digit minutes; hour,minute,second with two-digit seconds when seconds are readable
12,57
